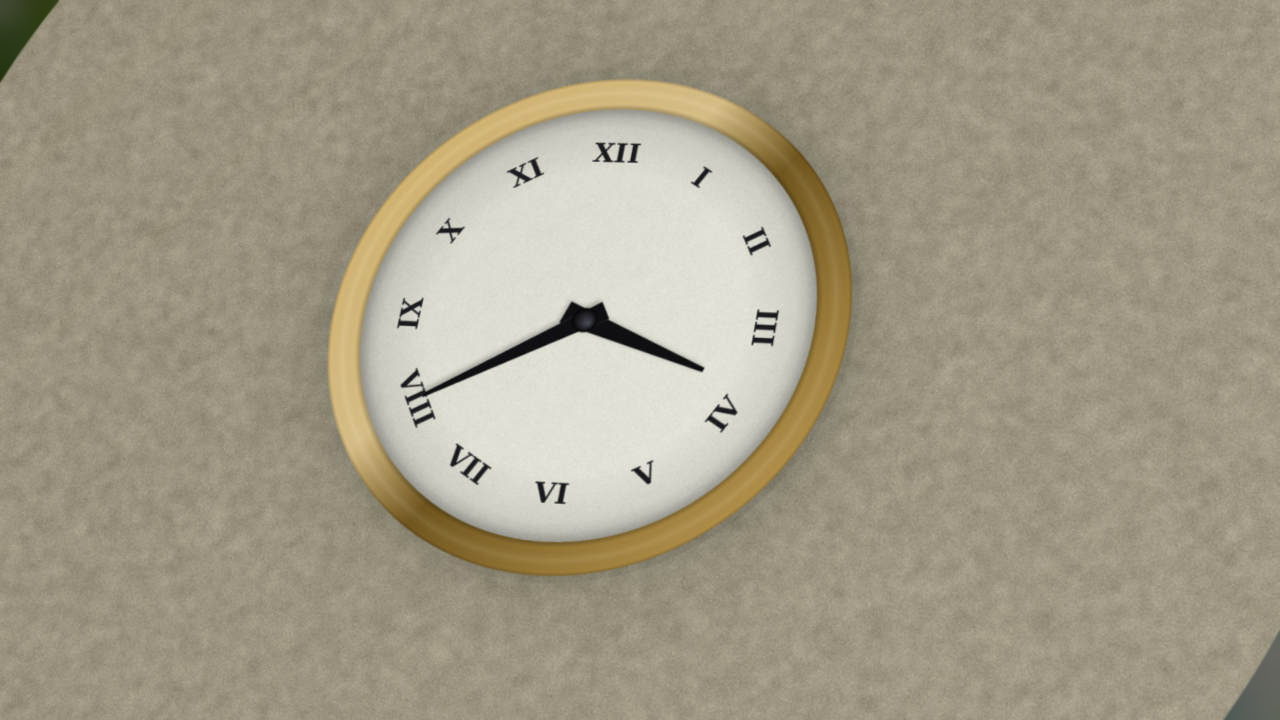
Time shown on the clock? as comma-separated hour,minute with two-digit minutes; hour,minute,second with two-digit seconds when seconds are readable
3,40
